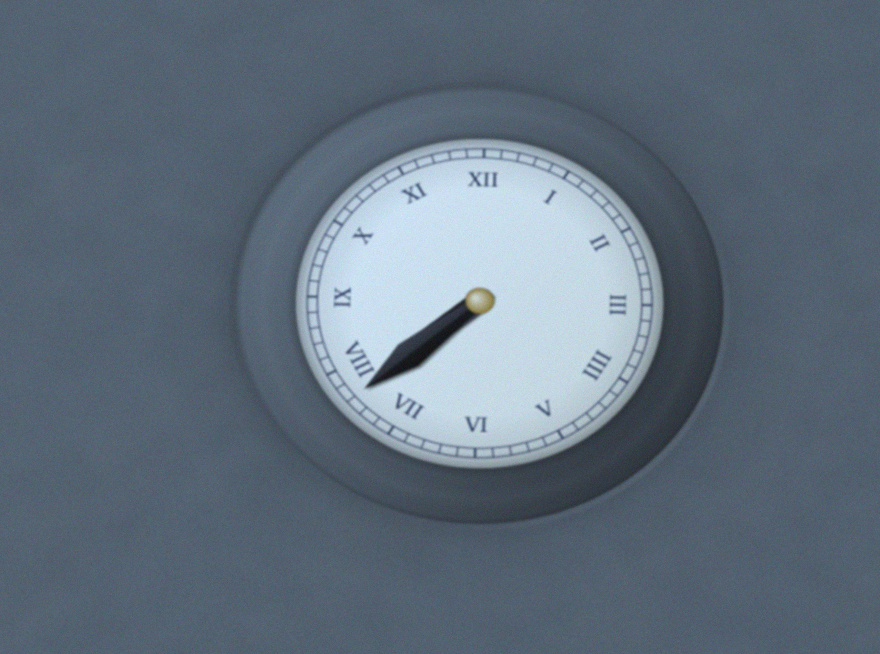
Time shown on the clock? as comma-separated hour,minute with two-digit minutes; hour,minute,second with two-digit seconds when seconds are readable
7,38
